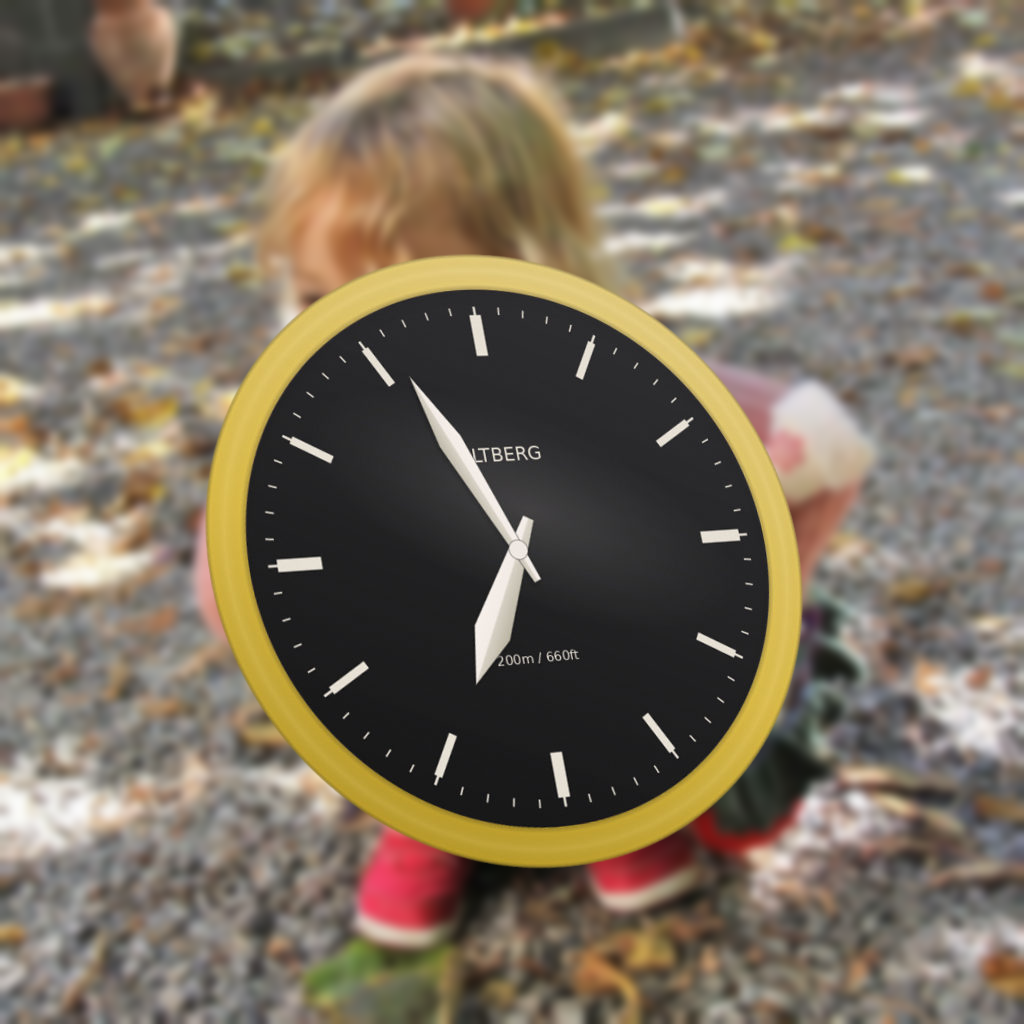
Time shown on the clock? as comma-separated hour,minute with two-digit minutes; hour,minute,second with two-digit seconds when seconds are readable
6,56
